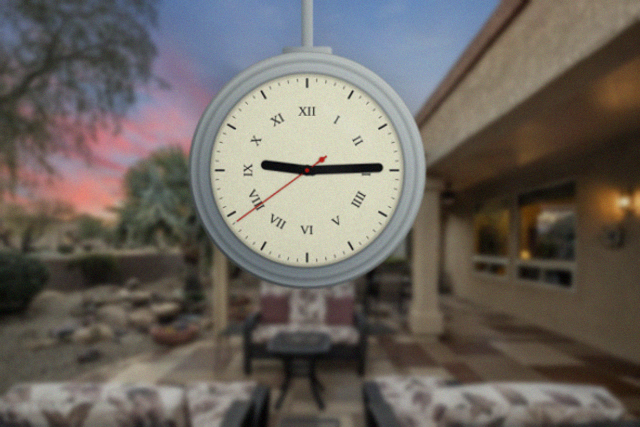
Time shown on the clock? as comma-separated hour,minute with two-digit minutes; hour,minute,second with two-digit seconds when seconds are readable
9,14,39
